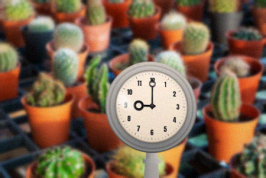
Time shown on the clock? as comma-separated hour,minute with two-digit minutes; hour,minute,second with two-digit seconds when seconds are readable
9,00
